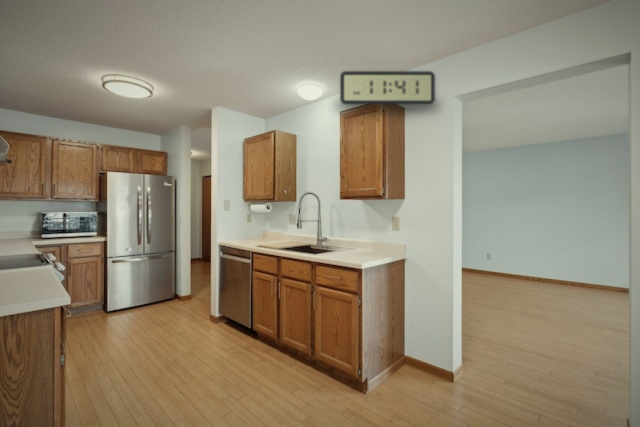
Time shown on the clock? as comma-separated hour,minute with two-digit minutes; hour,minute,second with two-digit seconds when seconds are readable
11,41
